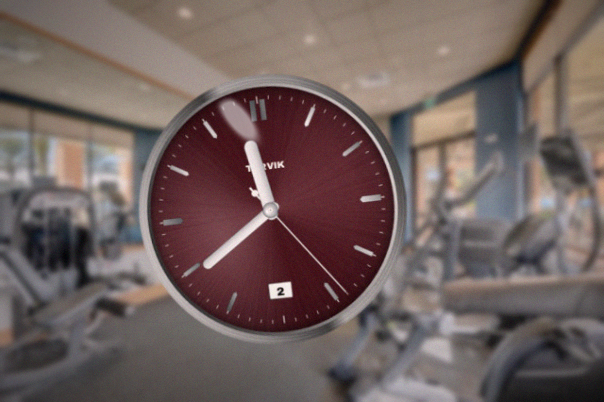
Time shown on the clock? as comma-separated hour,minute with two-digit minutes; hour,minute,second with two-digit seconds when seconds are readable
11,39,24
